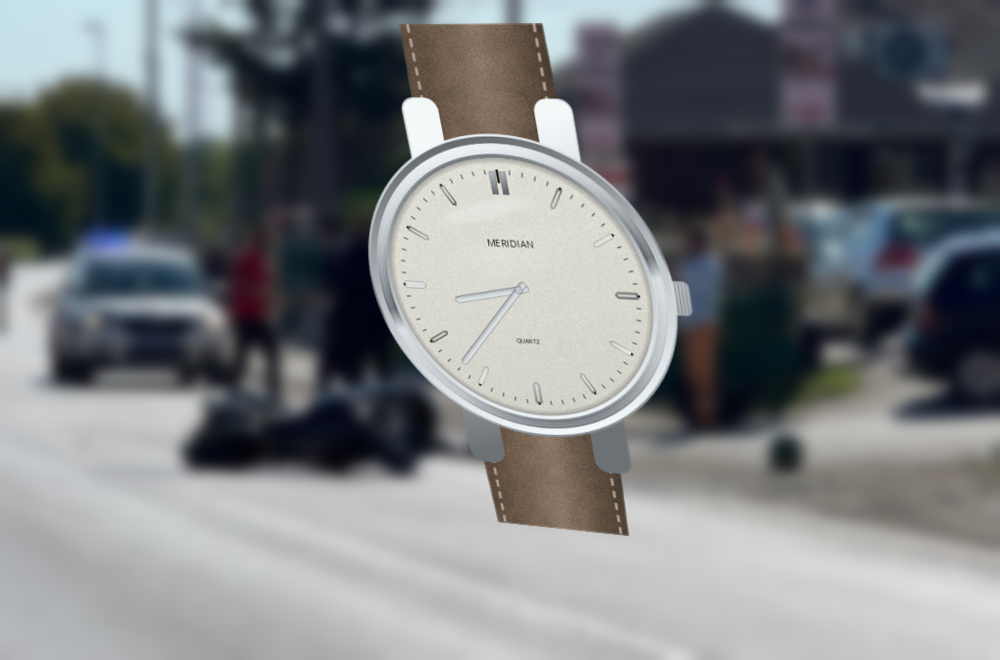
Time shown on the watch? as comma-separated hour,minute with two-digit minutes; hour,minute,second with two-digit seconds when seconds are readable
8,37
